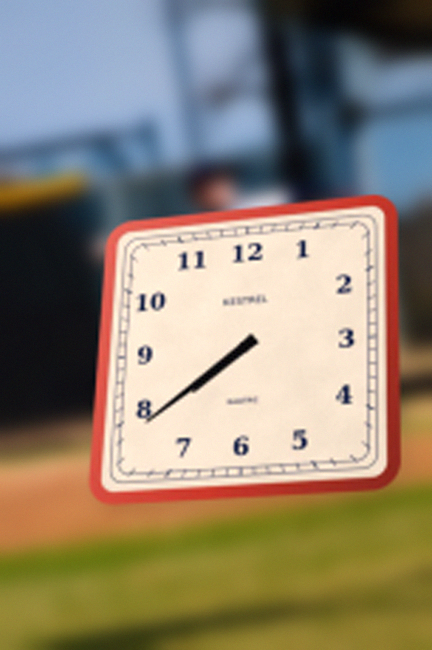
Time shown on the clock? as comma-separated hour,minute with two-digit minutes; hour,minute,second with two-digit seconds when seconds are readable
7,39
